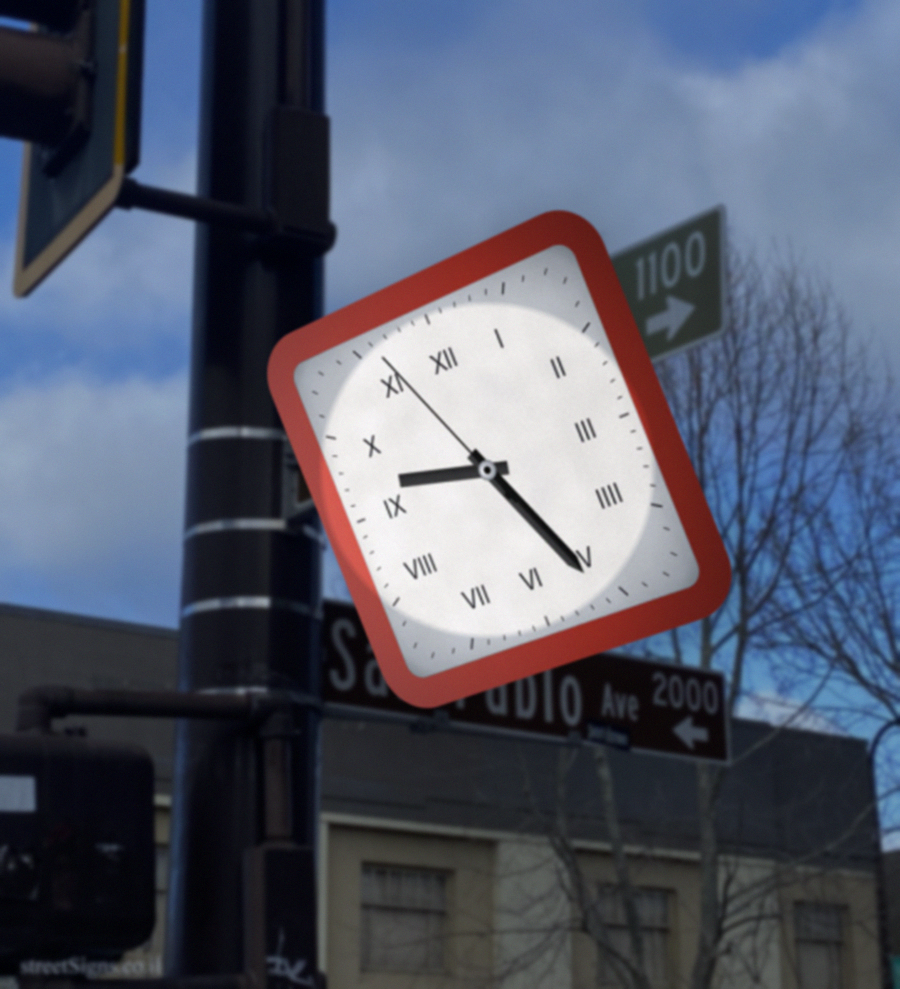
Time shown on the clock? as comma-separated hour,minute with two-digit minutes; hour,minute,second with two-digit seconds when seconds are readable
9,25,56
